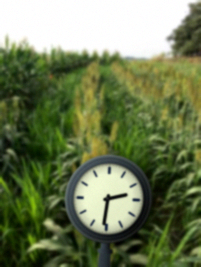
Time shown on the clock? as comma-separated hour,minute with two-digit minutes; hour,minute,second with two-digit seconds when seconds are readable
2,31
